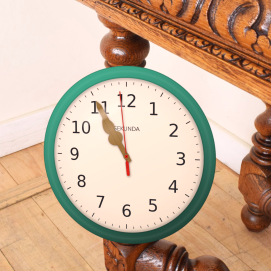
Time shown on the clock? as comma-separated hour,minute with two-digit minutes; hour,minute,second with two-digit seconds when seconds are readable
10,54,59
